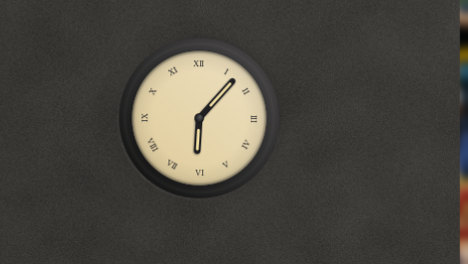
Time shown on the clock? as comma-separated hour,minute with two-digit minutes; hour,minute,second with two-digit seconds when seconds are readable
6,07
